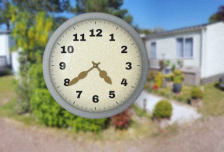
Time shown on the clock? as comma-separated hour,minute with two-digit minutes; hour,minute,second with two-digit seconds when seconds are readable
4,39
